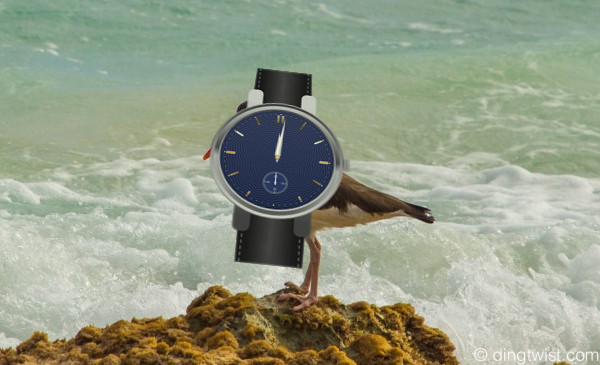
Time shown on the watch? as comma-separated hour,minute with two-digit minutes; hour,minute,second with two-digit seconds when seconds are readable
12,01
